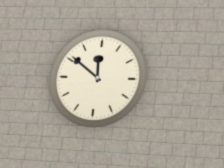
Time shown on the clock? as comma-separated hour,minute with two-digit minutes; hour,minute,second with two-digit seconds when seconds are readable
11,51
